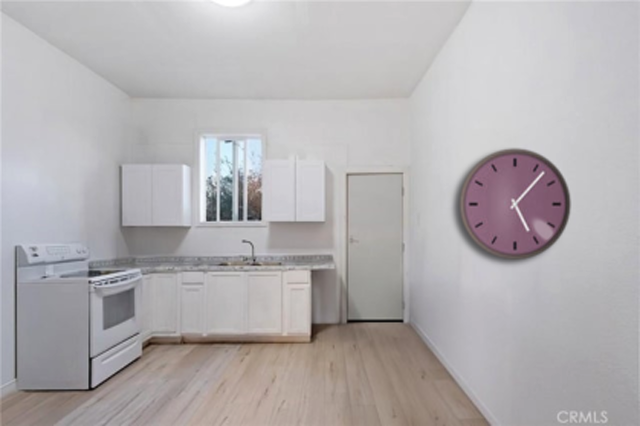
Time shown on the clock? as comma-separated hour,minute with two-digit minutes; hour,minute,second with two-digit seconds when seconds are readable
5,07
